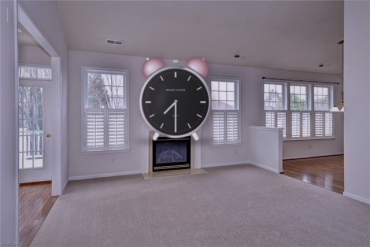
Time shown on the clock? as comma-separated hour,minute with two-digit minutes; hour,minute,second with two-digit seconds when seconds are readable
7,30
